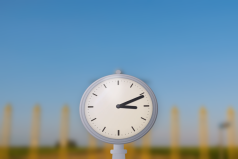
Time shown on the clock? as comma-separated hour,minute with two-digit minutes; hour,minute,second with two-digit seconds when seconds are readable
3,11
